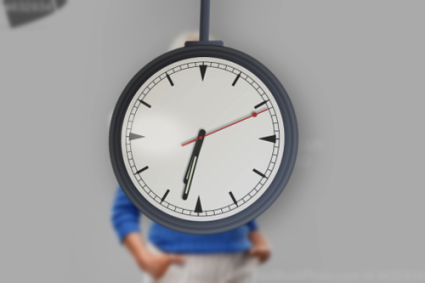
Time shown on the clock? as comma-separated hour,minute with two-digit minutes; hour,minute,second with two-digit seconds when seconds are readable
6,32,11
